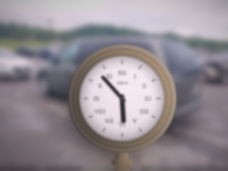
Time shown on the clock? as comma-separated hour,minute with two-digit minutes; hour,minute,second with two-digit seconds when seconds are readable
5,53
